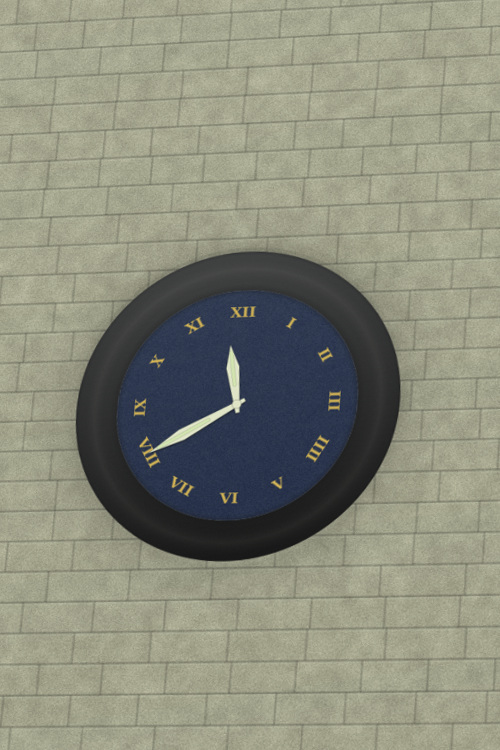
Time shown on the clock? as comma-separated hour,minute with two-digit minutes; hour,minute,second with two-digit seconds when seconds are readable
11,40
